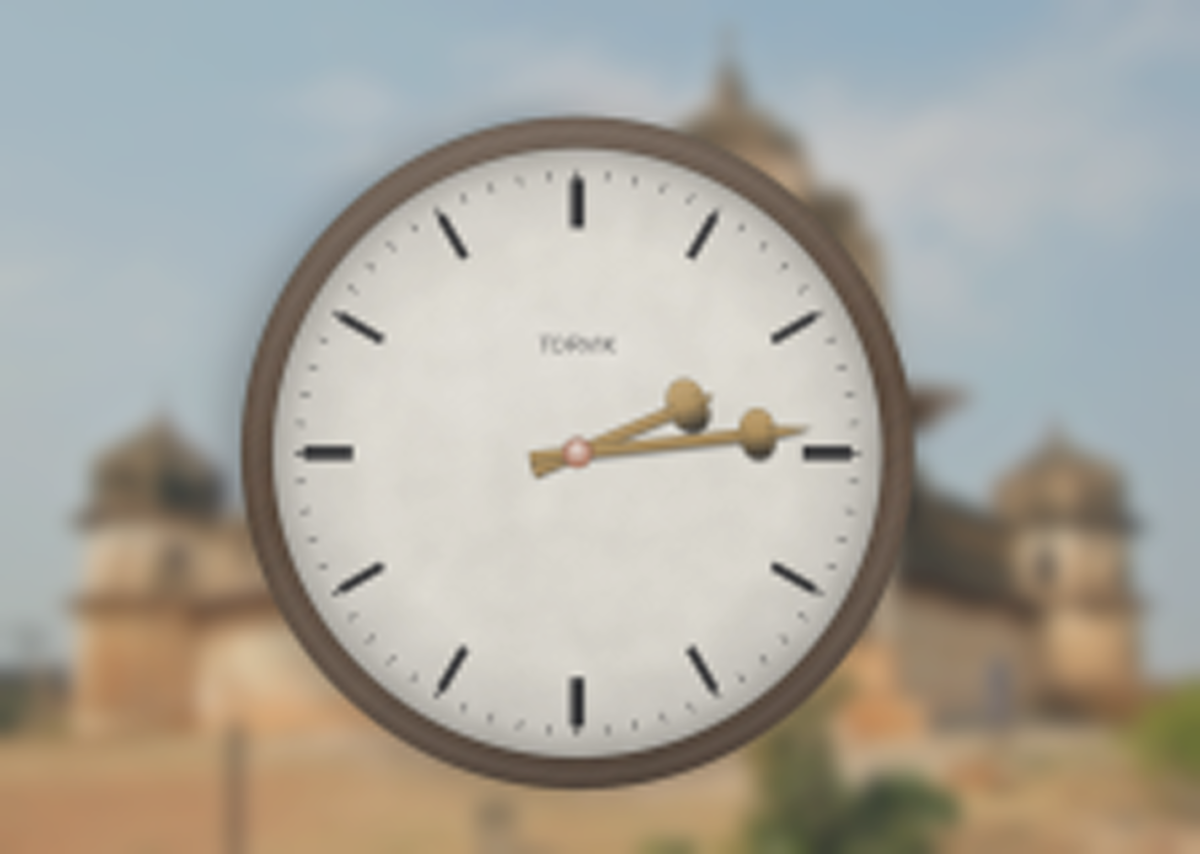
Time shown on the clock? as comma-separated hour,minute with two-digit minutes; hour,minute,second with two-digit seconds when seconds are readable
2,14
